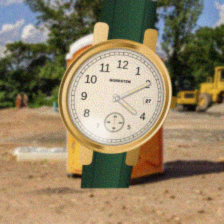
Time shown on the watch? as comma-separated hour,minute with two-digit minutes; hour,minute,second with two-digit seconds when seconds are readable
4,10
